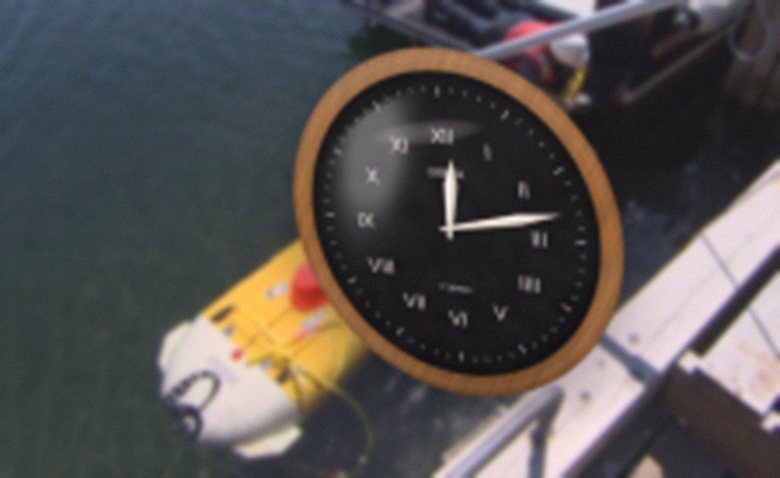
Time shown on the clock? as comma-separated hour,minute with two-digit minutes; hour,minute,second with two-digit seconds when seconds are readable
12,13
